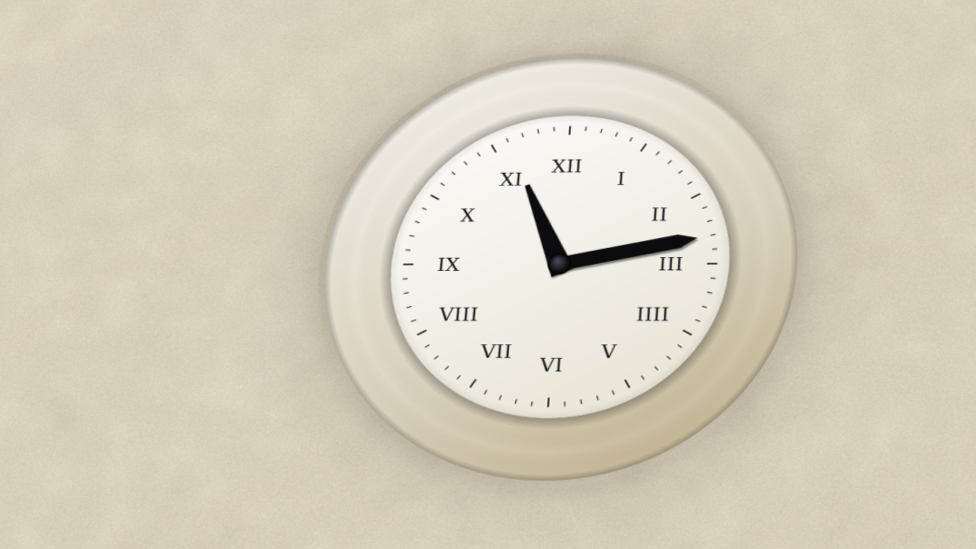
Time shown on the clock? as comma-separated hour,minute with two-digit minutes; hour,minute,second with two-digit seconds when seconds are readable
11,13
